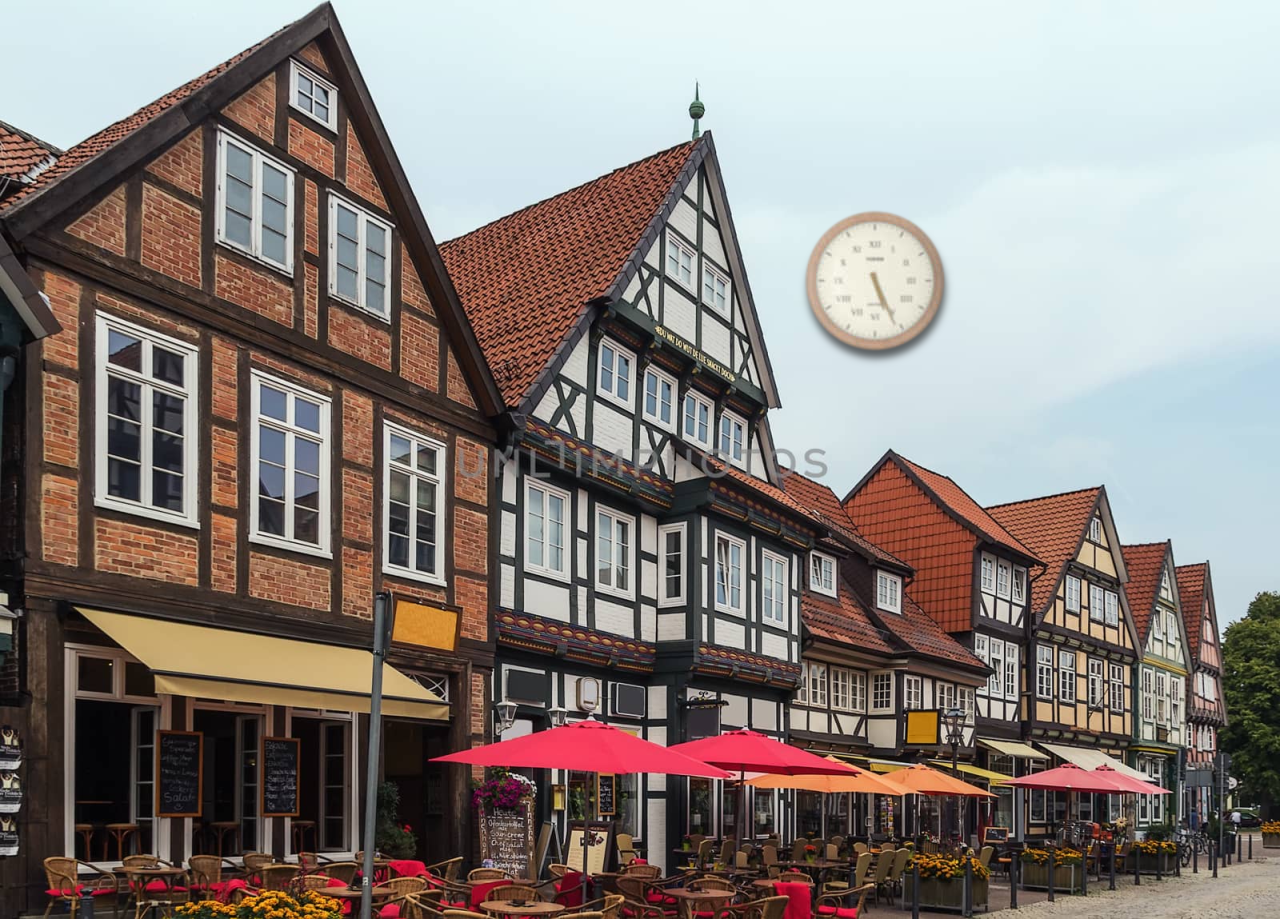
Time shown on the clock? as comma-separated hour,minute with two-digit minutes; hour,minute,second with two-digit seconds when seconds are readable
5,26
